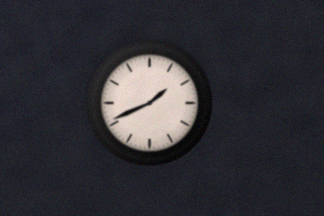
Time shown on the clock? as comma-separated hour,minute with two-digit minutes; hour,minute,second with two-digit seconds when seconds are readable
1,41
